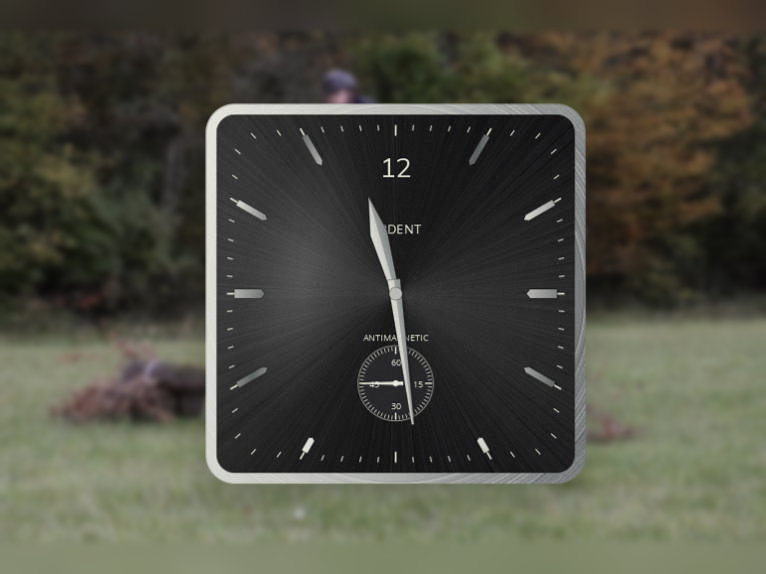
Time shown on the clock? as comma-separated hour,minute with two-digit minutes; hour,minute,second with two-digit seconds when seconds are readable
11,28,45
